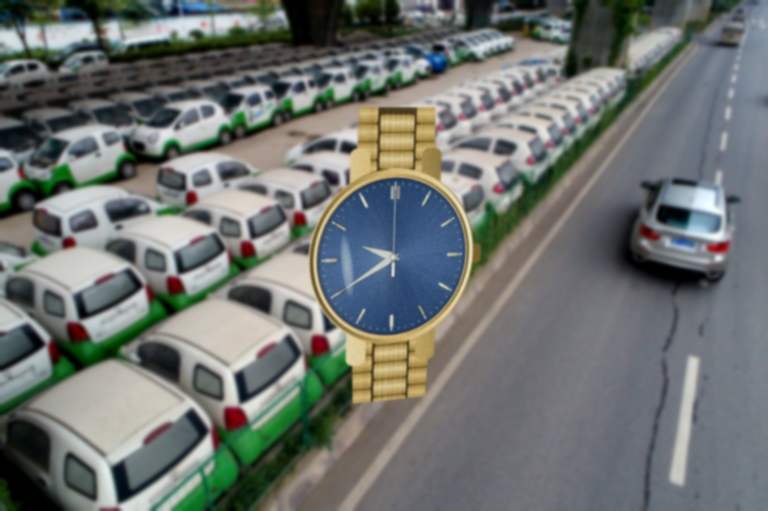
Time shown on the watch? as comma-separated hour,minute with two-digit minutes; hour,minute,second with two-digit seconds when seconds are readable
9,40,00
